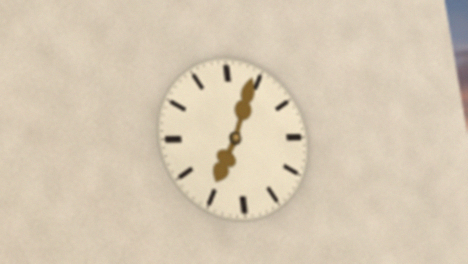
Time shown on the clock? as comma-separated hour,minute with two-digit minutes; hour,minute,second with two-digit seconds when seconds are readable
7,04
